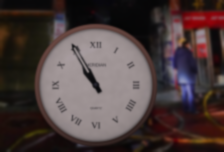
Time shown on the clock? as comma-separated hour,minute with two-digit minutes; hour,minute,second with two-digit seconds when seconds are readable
10,55
